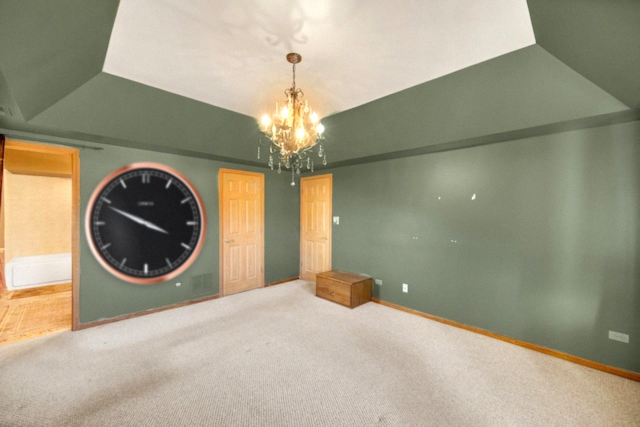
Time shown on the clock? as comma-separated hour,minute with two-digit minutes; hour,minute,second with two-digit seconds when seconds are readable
3,49
